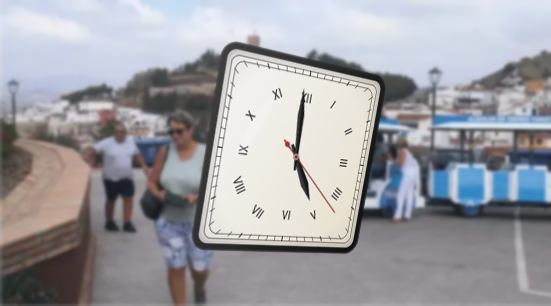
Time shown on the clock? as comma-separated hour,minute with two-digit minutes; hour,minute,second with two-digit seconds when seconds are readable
4,59,22
